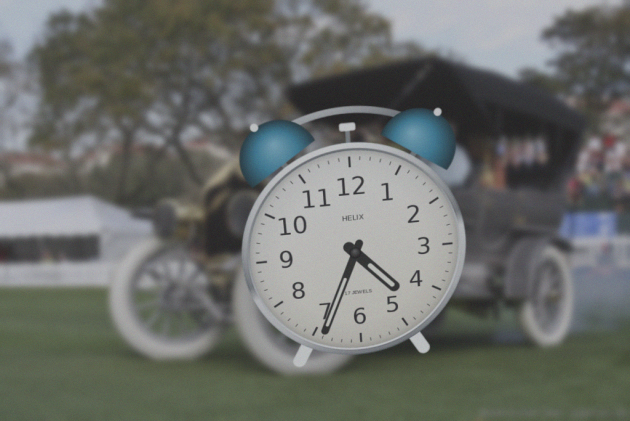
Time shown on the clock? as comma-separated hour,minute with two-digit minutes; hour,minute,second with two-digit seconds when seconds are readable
4,34
